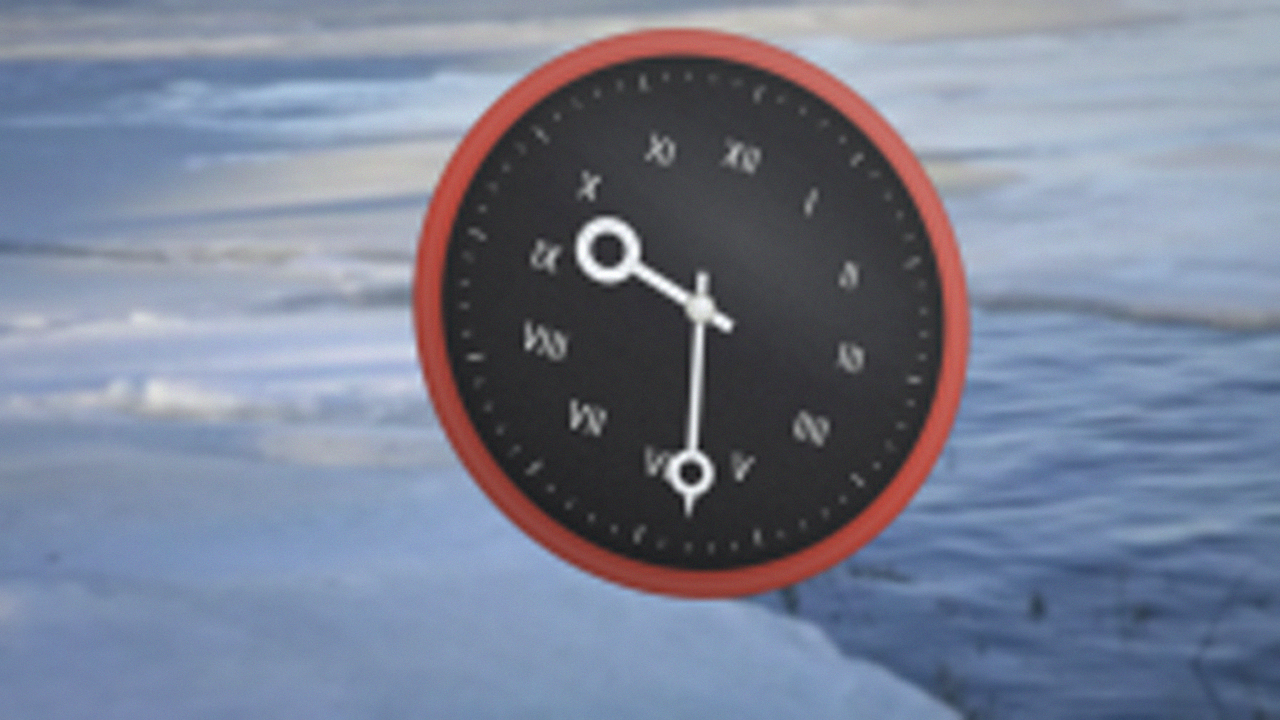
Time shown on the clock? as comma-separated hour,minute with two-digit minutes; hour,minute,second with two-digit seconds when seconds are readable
9,28
